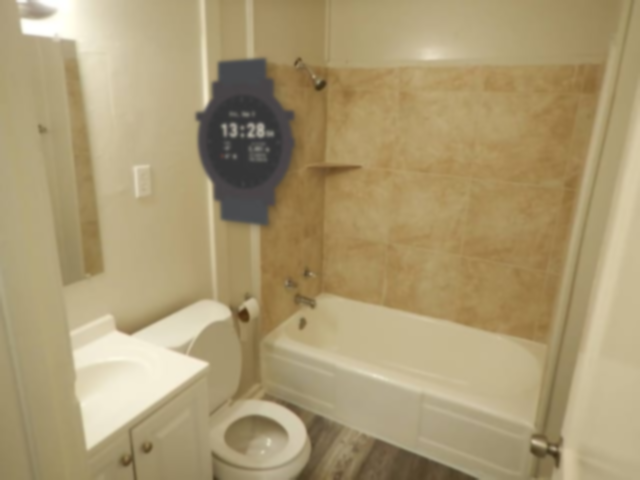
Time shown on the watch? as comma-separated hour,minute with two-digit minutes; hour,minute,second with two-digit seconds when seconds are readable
13,28
